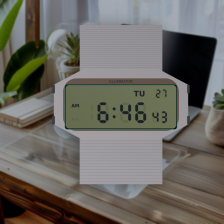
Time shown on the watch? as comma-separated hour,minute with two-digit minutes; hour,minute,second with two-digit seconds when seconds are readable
6,46,43
